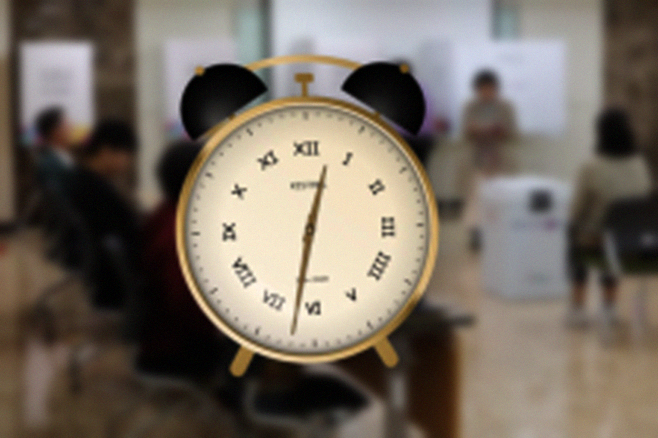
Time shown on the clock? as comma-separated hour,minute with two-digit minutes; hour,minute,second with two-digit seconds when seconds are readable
12,32
